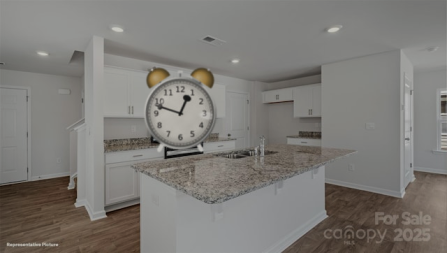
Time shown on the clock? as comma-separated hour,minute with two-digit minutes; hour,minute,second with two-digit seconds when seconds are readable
12,48
